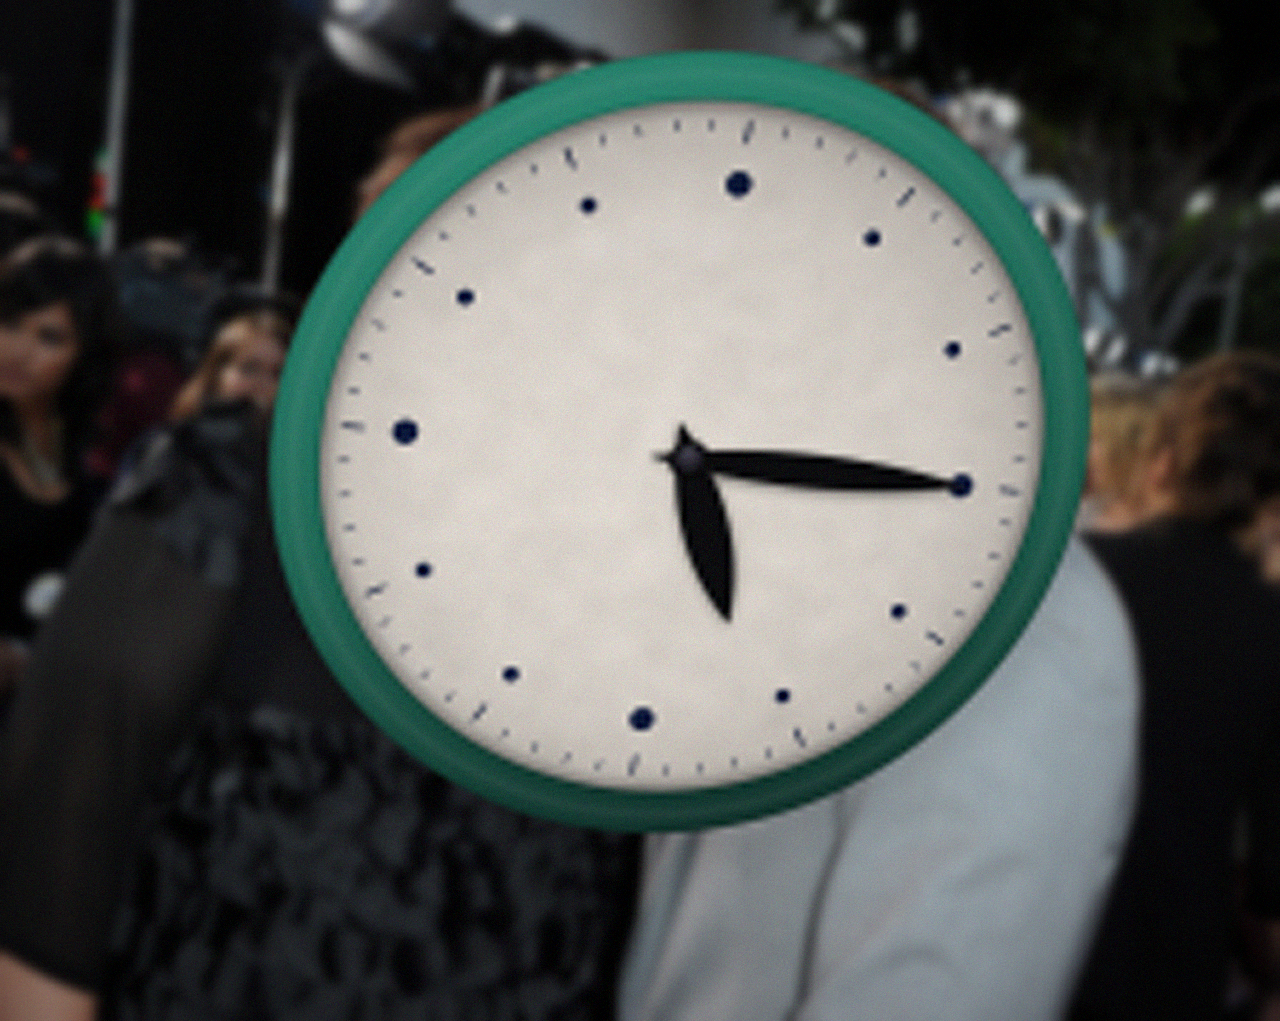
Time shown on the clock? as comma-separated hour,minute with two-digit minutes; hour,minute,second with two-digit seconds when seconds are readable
5,15
